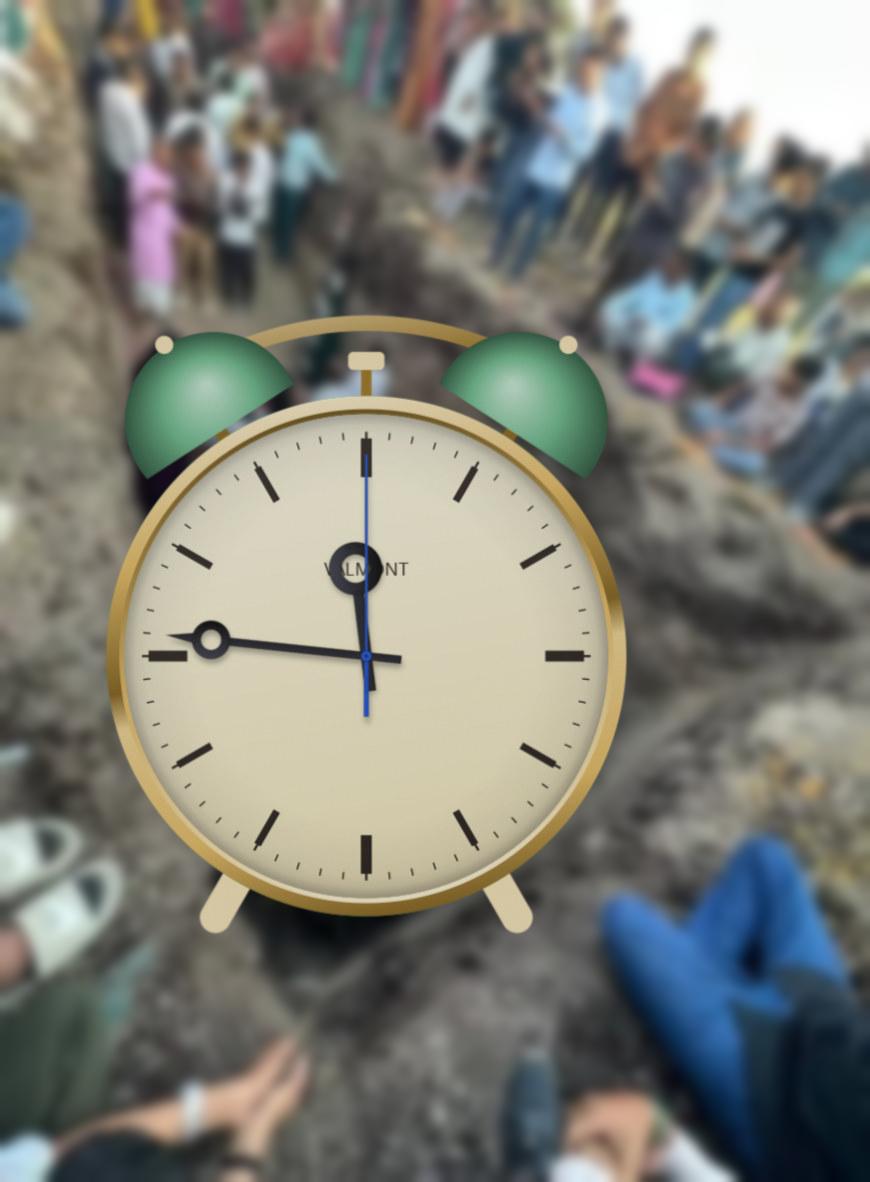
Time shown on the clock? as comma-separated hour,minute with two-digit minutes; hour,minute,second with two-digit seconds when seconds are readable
11,46,00
